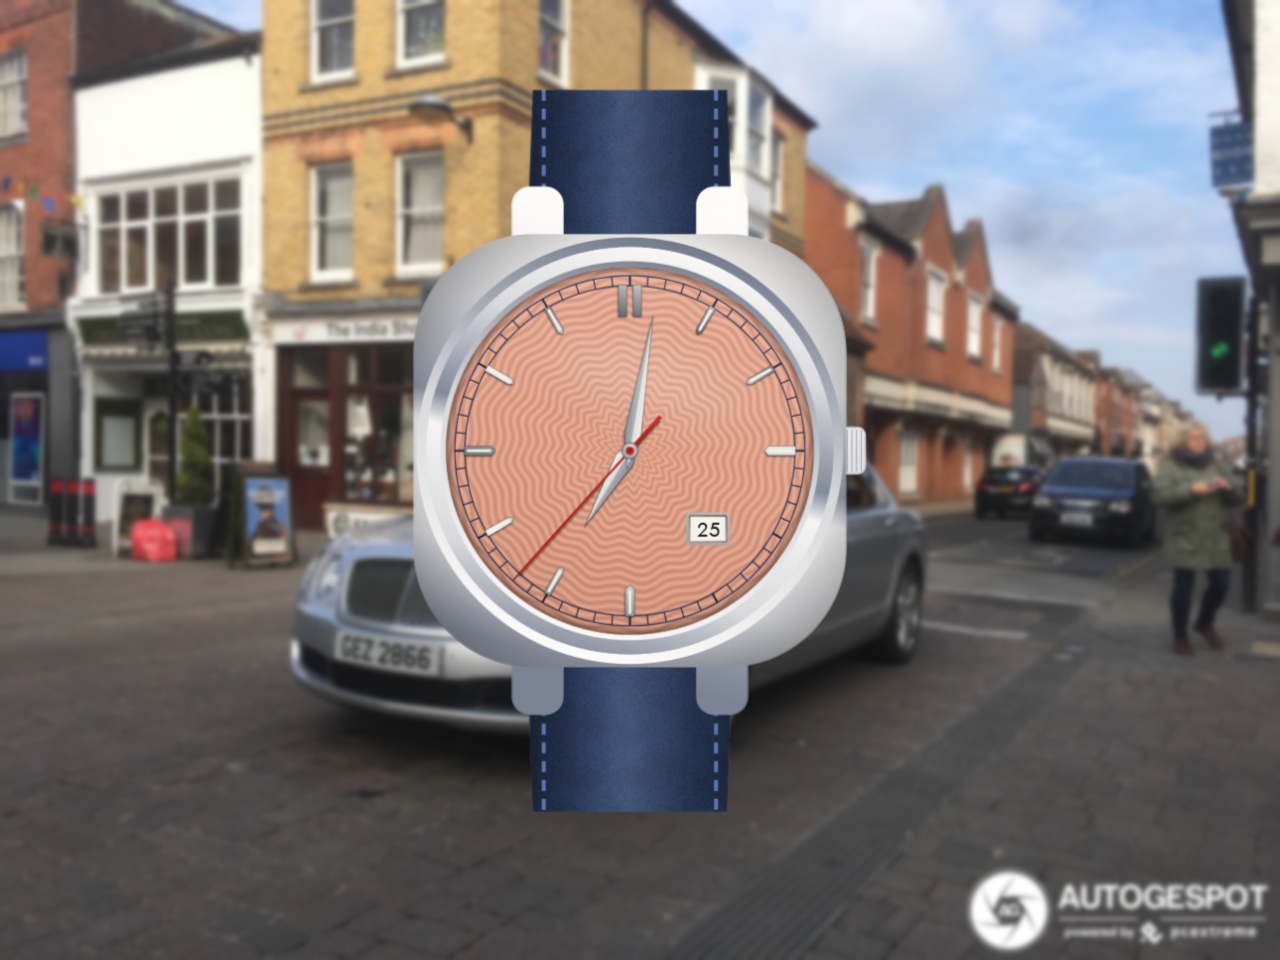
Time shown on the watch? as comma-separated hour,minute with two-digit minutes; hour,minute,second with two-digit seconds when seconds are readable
7,01,37
